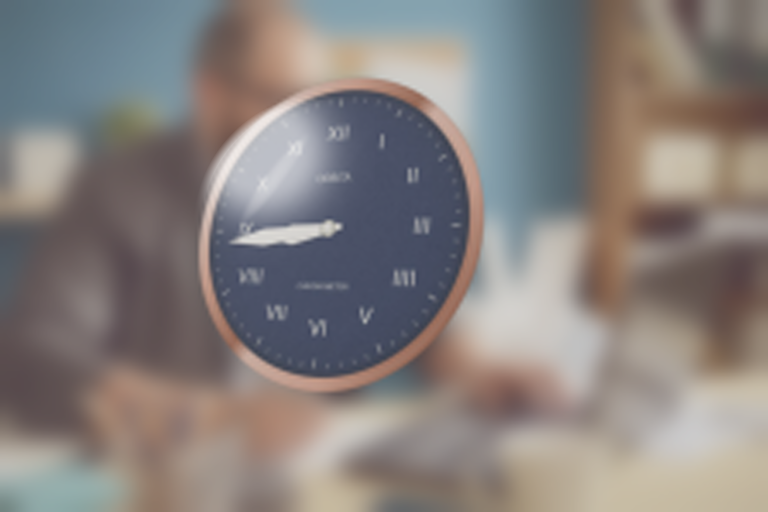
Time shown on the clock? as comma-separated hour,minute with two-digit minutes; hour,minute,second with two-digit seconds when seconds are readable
8,44
